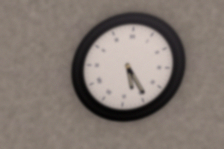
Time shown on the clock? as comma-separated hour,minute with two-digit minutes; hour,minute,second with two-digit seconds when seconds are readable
5,24
